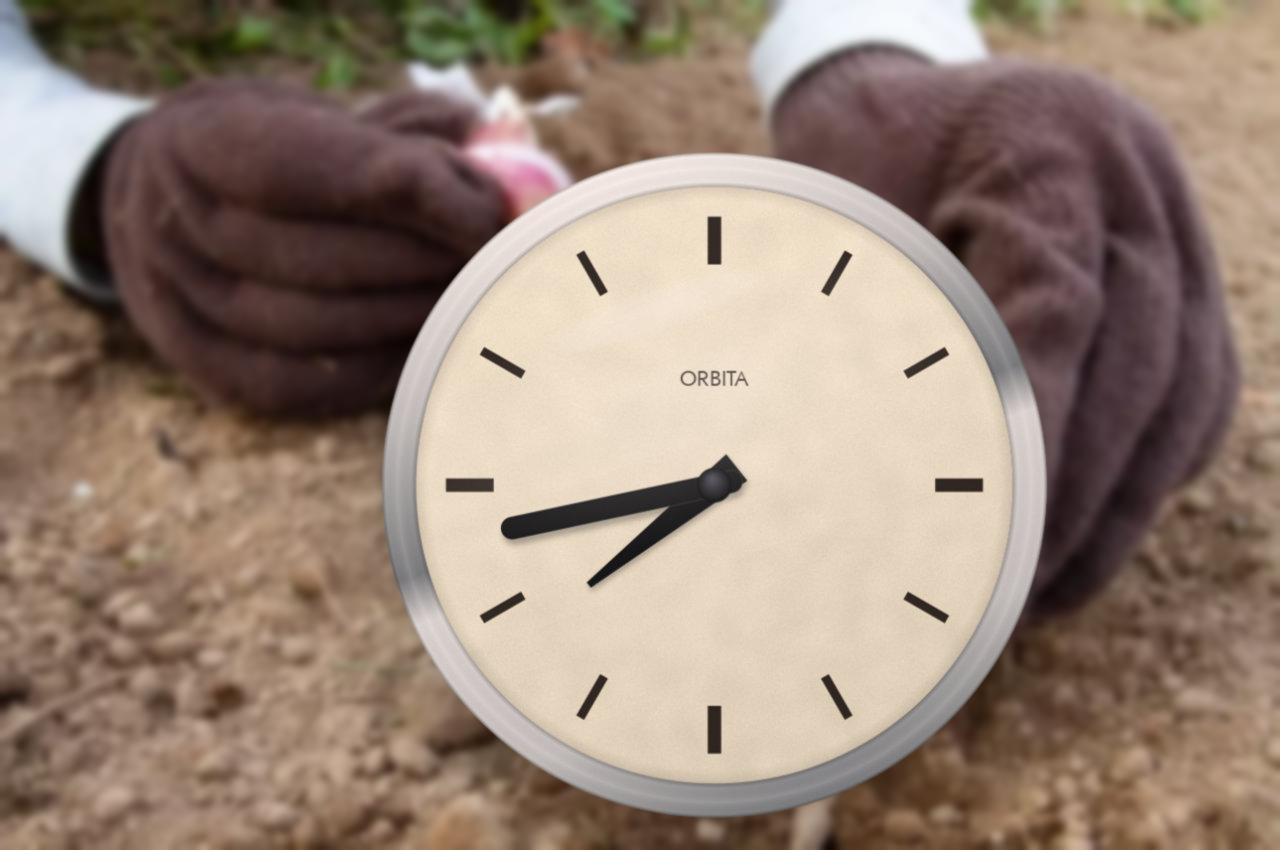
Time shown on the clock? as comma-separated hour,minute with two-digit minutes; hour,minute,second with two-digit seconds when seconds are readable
7,43
